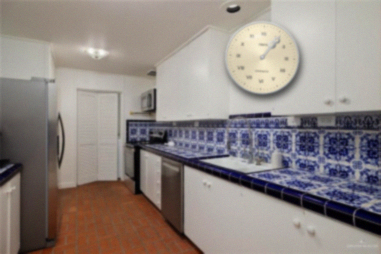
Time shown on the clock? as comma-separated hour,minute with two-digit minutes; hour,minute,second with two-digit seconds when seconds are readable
1,06
